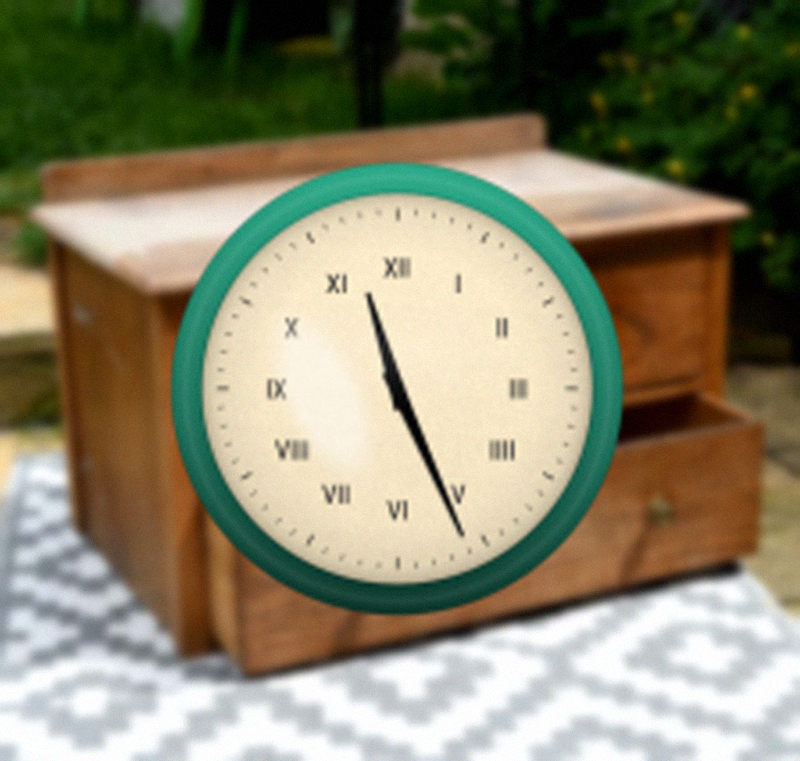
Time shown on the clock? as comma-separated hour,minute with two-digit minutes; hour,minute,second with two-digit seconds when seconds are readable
11,26
